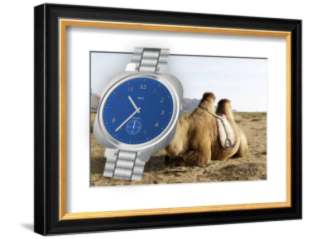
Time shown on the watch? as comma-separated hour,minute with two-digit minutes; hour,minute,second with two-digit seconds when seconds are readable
10,36
